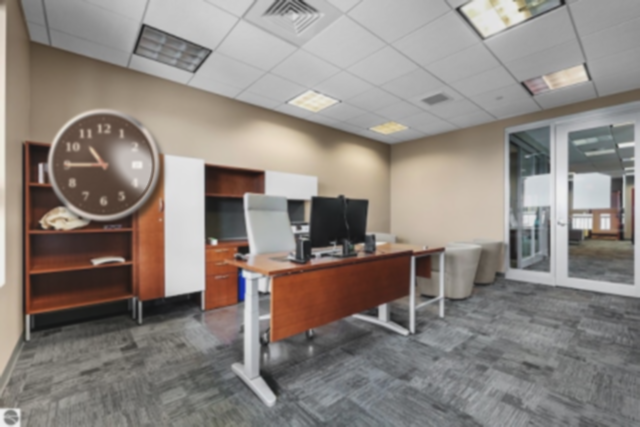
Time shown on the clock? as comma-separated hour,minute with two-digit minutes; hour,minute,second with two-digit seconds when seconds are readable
10,45
